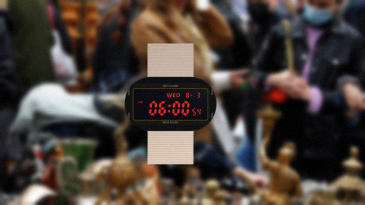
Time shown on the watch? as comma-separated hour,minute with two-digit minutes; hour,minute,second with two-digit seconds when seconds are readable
6,00,54
